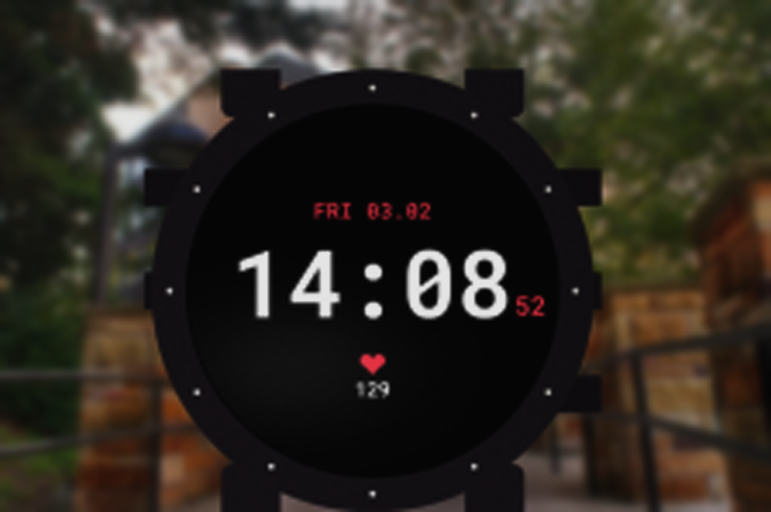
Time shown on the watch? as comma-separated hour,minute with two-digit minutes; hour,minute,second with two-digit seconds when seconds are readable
14,08,52
